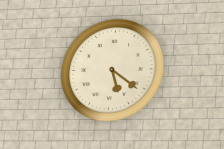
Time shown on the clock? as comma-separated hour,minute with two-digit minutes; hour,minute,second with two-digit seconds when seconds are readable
5,21
